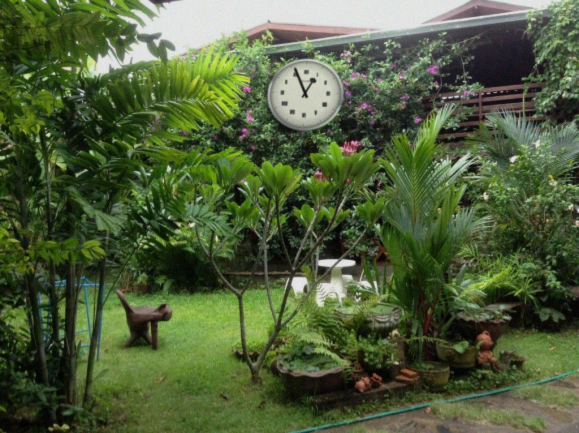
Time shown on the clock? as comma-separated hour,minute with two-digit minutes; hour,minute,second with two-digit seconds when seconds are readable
12,56
